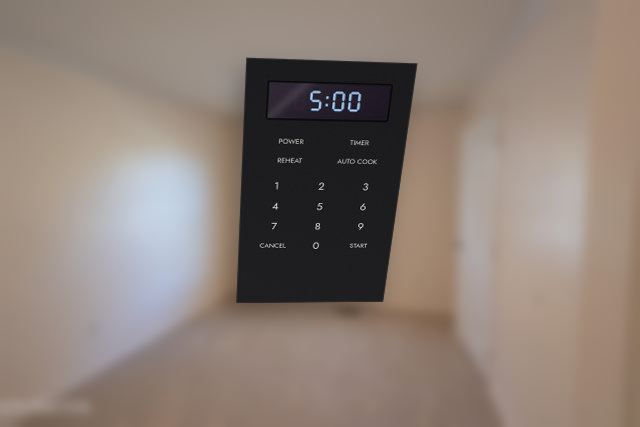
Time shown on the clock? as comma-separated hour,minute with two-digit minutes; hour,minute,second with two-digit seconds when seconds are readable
5,00
